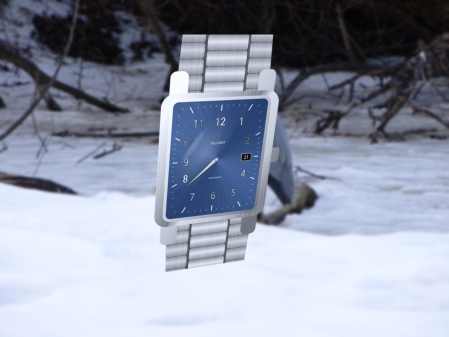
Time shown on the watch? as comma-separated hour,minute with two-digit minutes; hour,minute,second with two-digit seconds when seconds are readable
7,38
